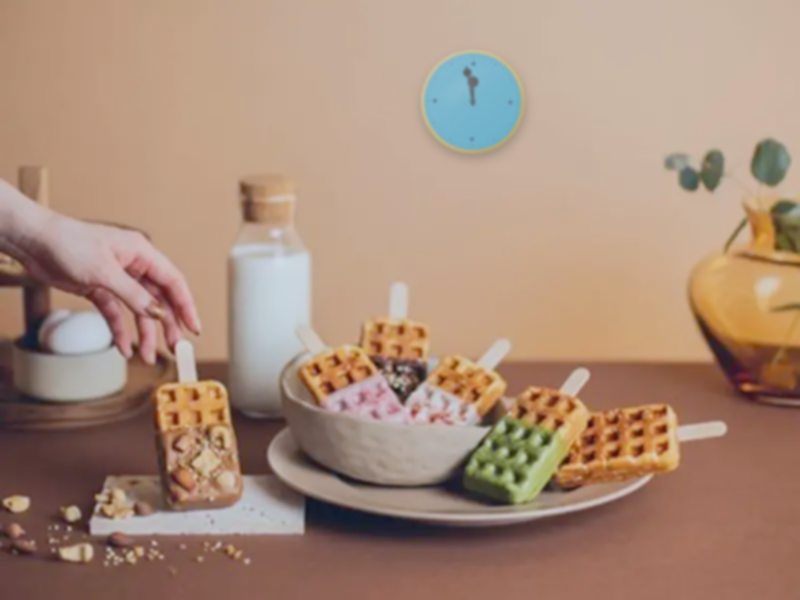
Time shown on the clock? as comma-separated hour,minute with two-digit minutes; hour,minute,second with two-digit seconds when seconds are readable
11,58
